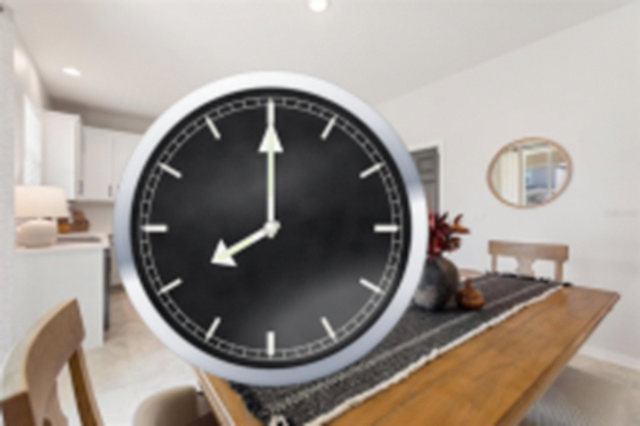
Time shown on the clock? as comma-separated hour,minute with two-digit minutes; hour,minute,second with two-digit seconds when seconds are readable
8,00
